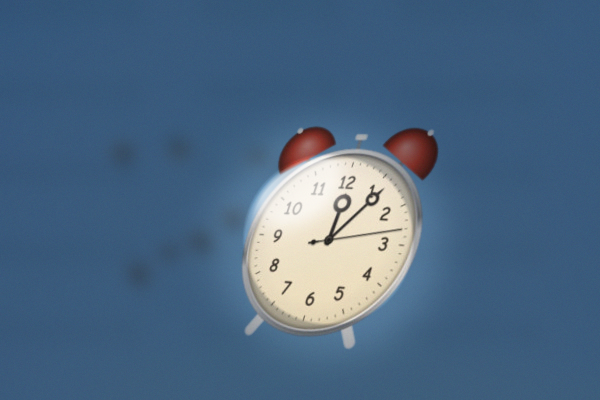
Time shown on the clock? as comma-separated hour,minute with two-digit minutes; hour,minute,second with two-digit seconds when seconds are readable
12,06,13
